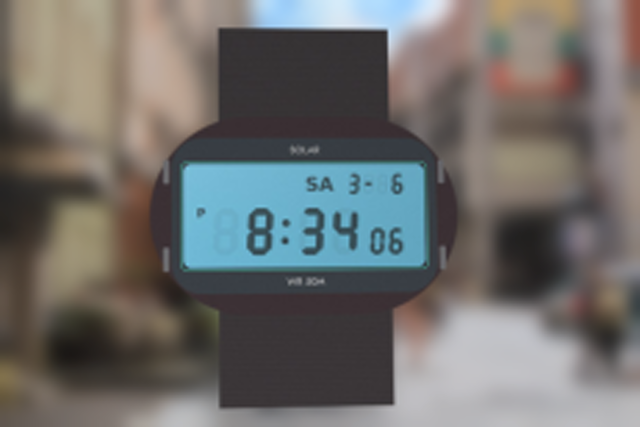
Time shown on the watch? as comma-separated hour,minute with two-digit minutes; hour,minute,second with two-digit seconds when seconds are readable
8,34,06
